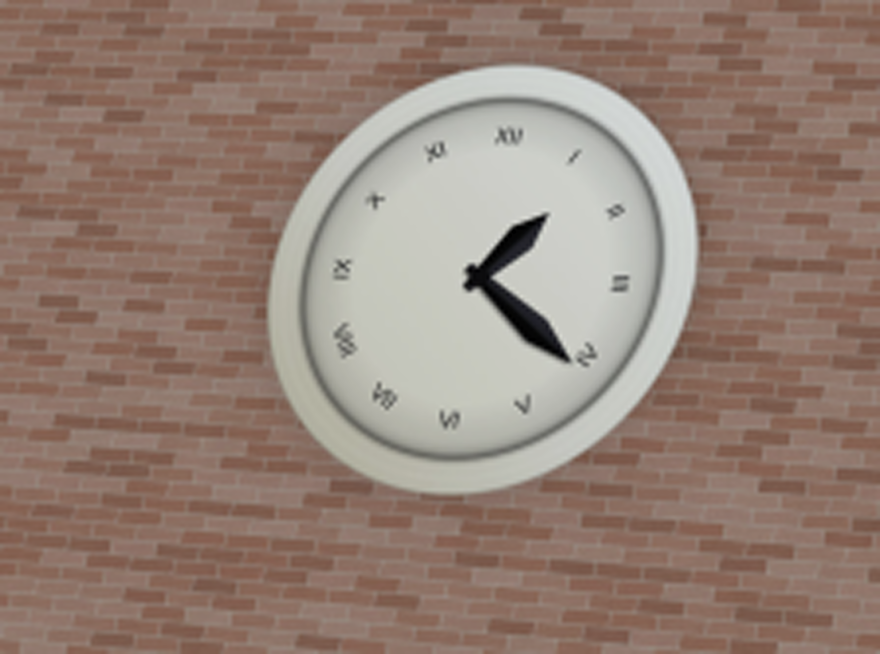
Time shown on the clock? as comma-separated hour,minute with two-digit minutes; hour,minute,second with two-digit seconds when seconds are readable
1,21
